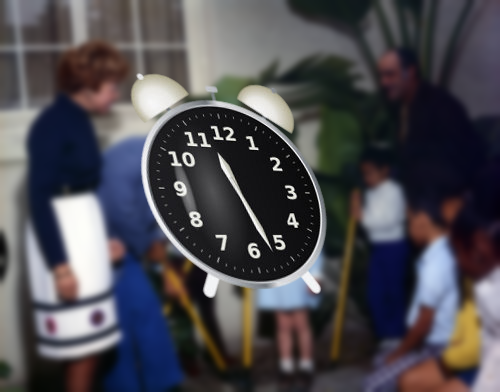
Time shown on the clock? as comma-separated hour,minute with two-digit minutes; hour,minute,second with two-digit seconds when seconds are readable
11,27
